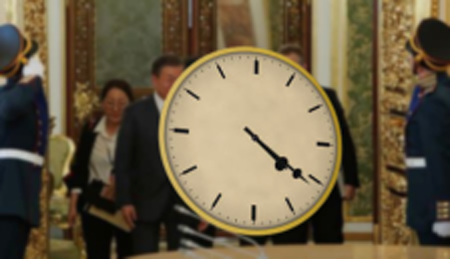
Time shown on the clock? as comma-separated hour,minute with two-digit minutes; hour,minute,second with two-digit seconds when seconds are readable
4,21
